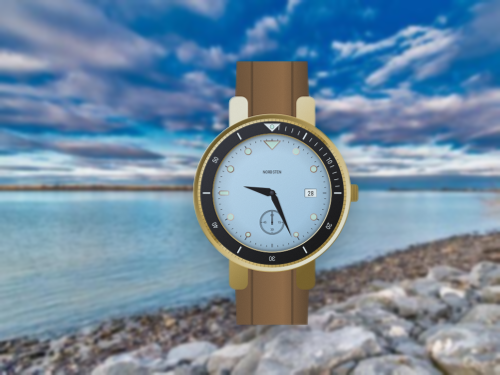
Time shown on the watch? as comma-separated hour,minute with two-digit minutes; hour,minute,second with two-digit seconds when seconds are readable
9,26
